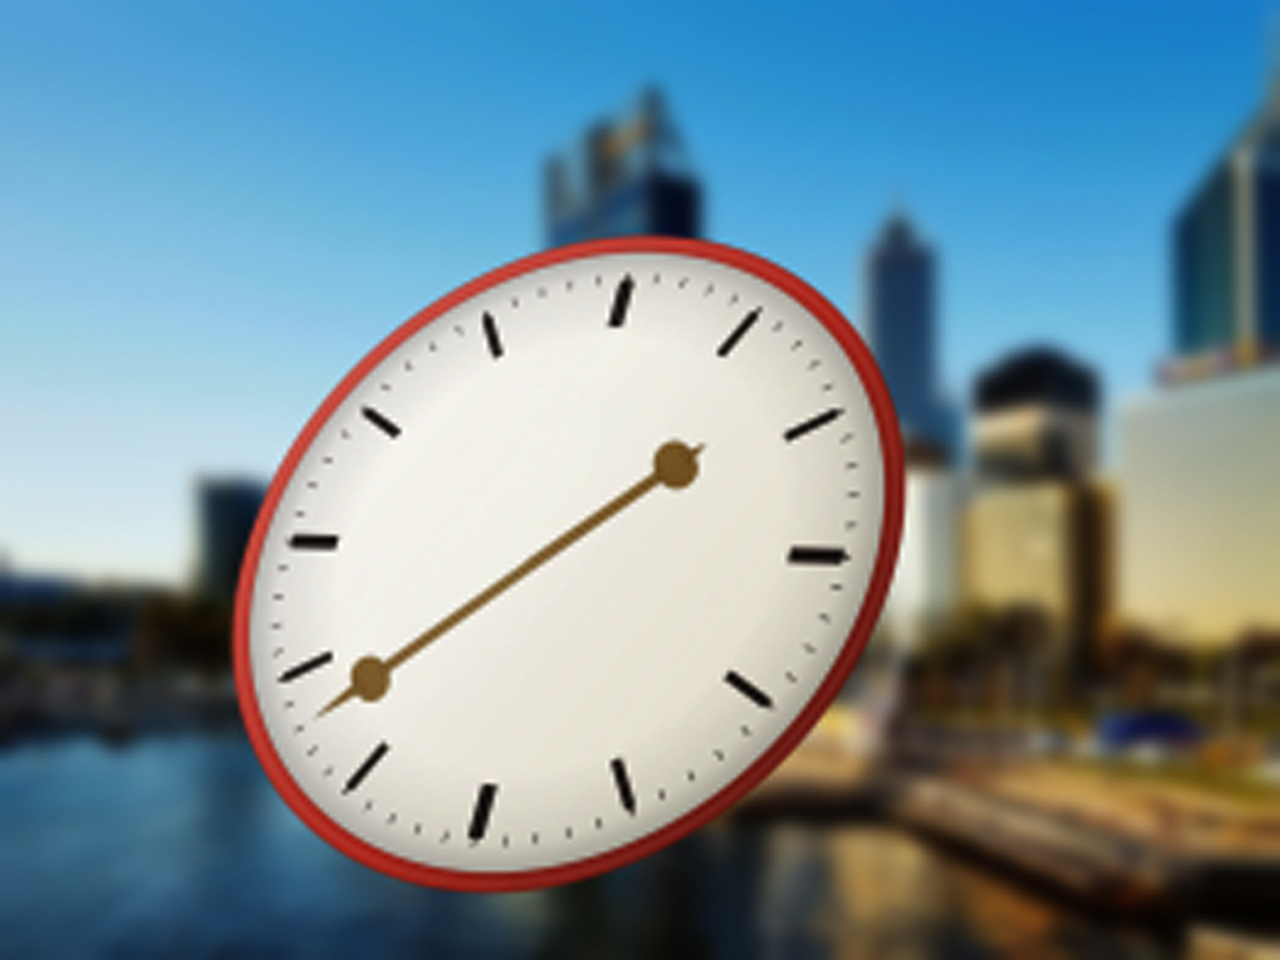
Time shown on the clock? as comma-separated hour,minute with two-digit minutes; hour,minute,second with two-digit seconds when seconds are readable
1,38
